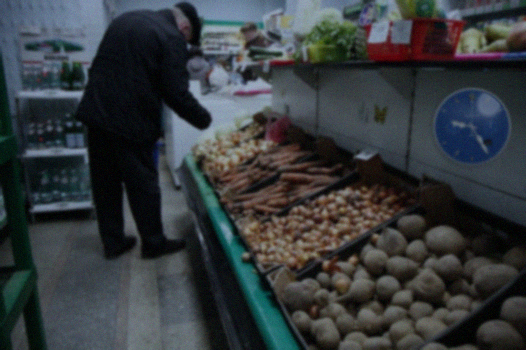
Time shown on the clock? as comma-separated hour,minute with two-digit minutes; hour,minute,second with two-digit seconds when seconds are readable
9,25
